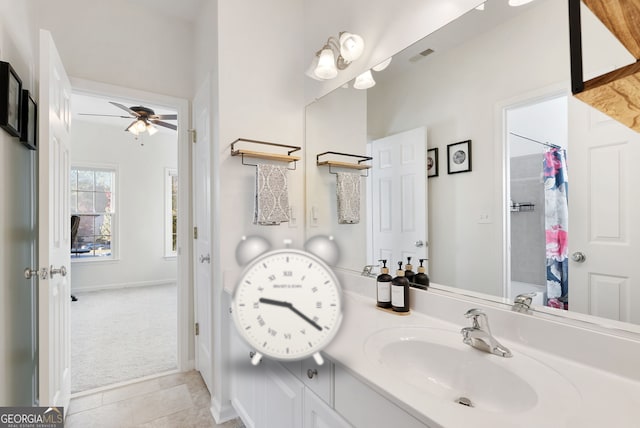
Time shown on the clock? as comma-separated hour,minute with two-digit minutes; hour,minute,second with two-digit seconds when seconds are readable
9,21
